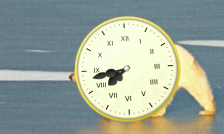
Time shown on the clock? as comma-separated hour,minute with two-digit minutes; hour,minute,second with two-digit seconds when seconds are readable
7,43
